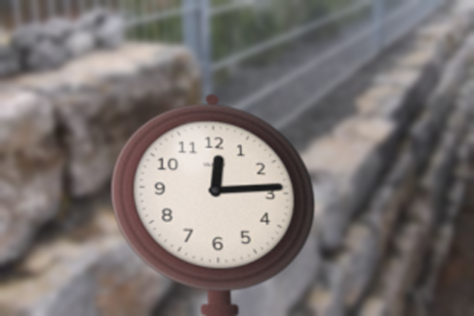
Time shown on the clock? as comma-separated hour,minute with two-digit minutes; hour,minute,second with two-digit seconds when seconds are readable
12,14
